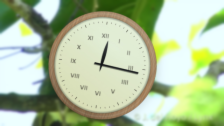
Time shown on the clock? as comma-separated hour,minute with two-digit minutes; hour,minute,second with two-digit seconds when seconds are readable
12,16
